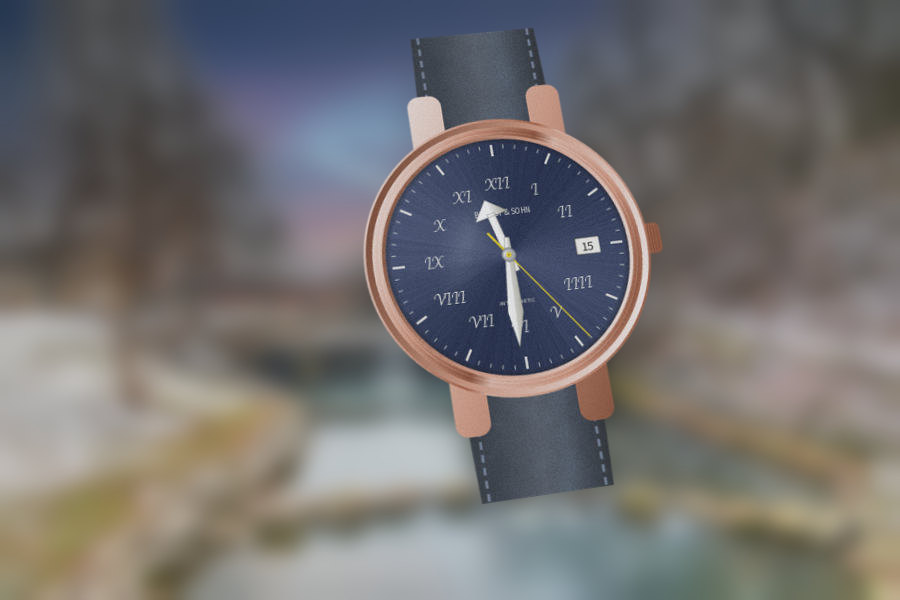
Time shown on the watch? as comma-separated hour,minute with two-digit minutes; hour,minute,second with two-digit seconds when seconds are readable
11,30,24
